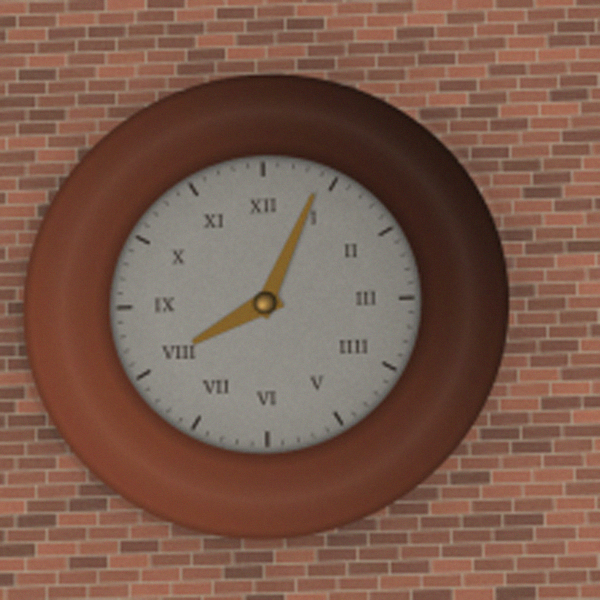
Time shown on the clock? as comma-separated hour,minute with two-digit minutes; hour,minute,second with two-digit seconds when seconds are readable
8,04
